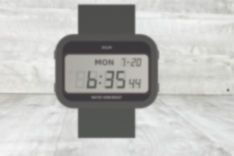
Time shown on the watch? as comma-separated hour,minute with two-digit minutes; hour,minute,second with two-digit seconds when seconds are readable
6,35
